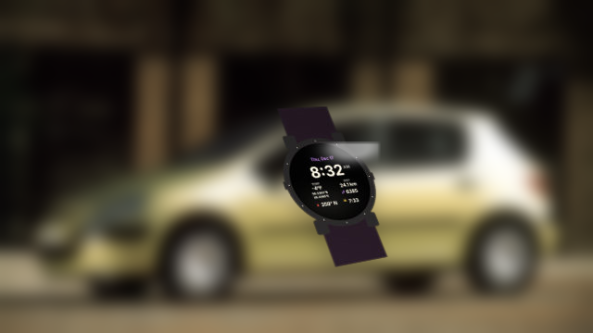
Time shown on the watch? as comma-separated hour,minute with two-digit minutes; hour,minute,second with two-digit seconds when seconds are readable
8,32
